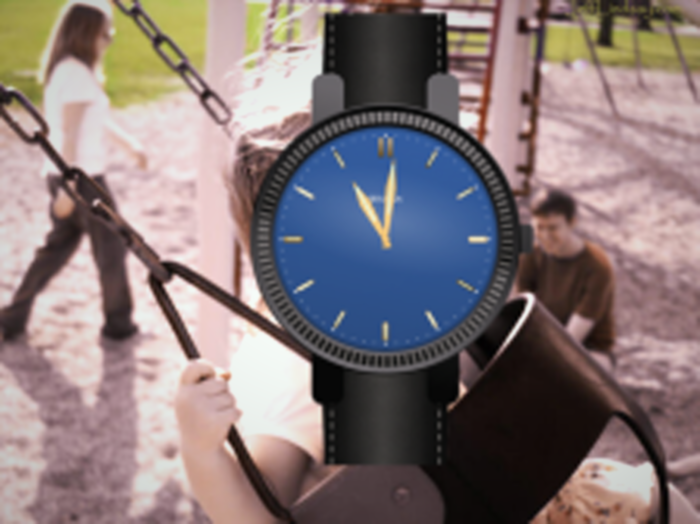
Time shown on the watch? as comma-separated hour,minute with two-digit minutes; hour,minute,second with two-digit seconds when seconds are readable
11,01
